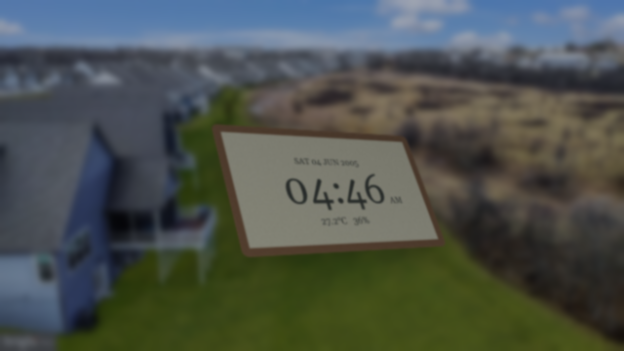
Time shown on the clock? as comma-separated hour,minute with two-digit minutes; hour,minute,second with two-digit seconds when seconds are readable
4,46
